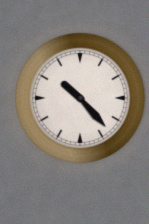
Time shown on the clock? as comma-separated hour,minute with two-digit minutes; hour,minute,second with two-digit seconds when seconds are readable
10,23
